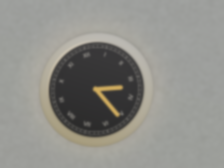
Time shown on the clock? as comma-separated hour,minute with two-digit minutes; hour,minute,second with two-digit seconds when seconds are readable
3,26
